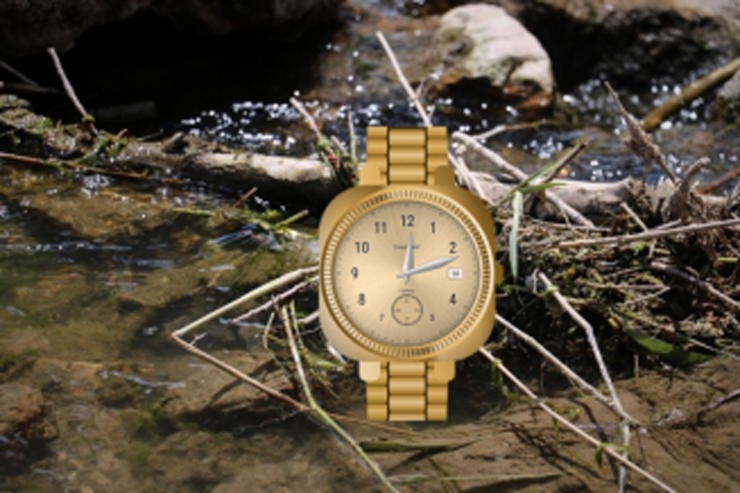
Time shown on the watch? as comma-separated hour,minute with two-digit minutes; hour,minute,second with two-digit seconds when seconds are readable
12,12
